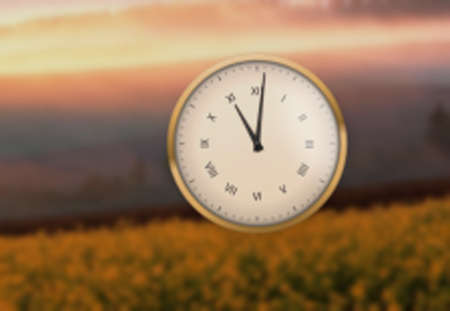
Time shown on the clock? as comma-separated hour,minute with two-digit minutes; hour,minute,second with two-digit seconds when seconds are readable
11,01
